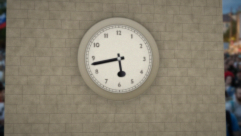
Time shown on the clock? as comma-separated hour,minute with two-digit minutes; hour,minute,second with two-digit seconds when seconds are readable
5,43
